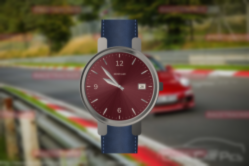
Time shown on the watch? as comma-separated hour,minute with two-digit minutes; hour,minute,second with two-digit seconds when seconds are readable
9,53
